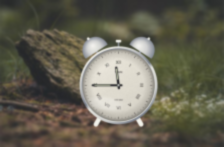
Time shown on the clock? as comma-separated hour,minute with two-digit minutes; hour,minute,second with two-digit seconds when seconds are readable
11,45
